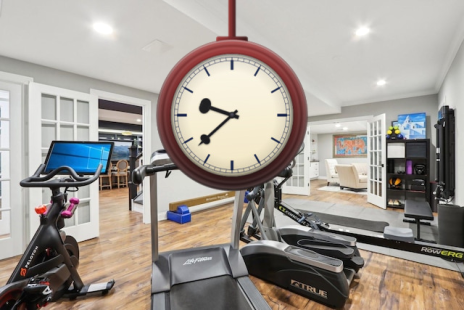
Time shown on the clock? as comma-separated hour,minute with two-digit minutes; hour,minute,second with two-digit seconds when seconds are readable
9,38
